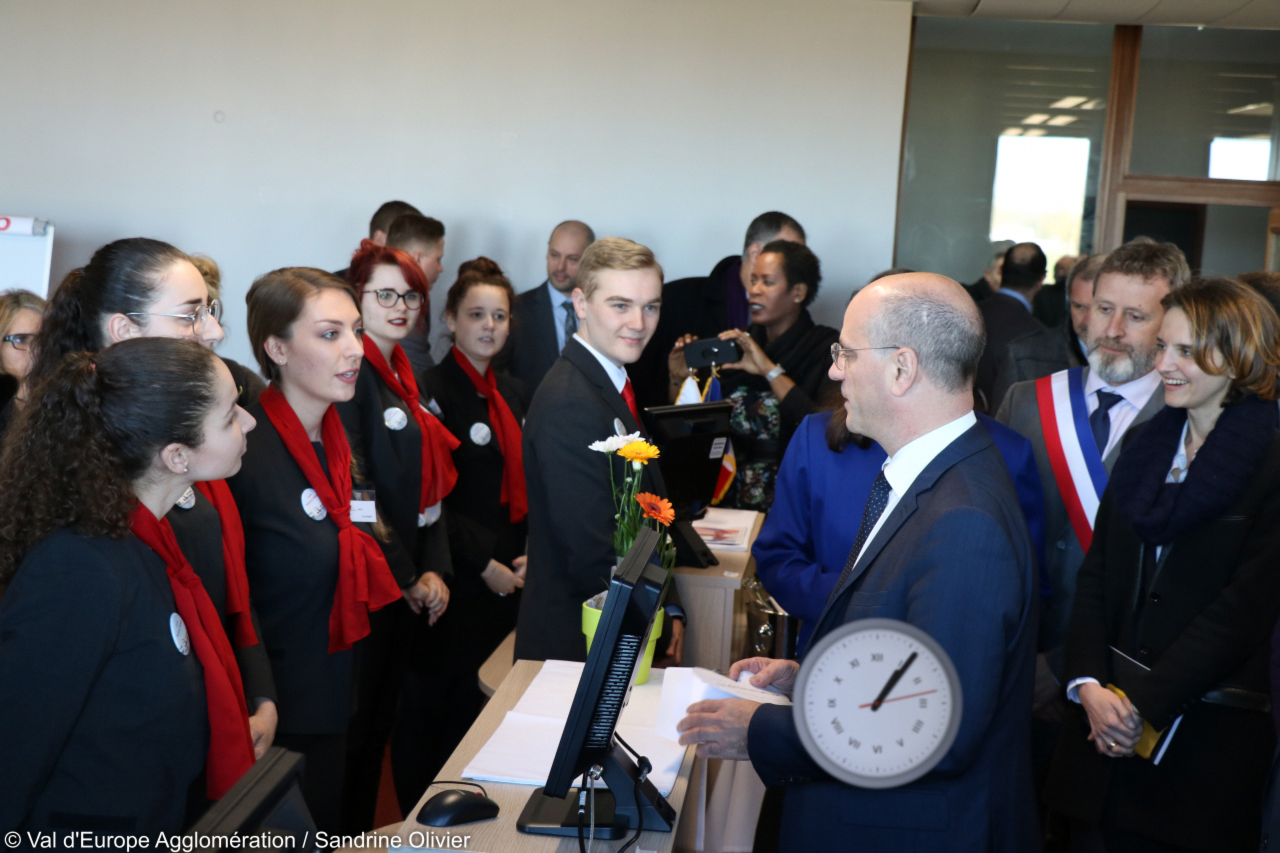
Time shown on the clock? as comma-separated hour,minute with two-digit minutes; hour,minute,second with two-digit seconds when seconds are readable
1,06,13
